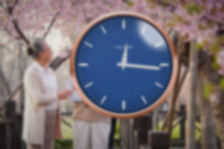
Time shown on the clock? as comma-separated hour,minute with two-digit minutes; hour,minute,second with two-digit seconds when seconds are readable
12,16
